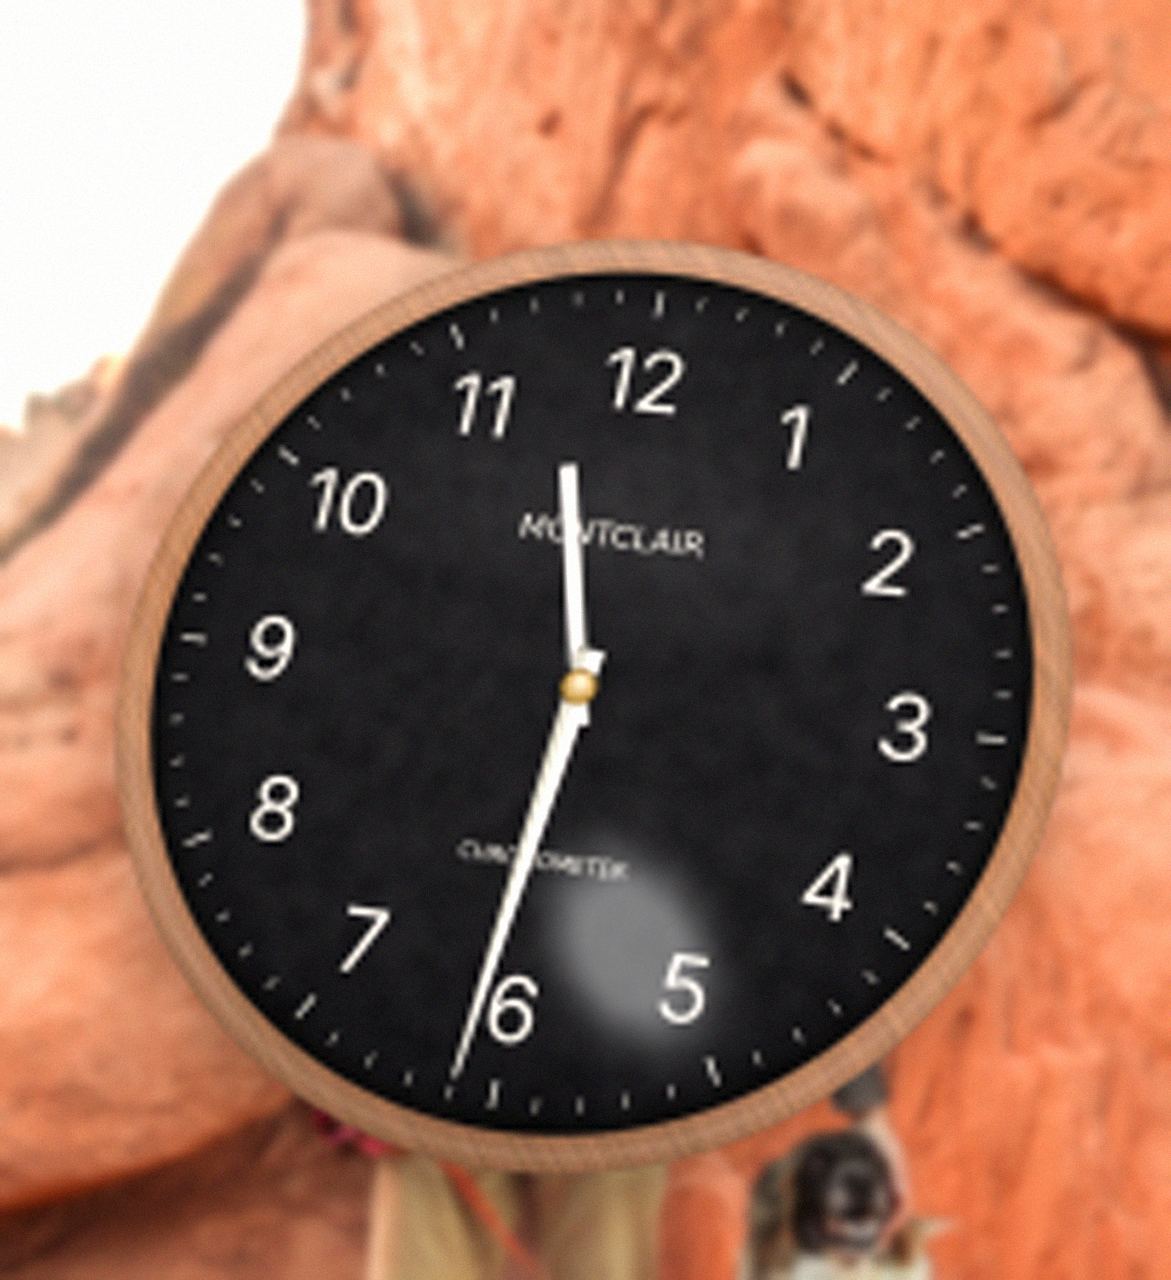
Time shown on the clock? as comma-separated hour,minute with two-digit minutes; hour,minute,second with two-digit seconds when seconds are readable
11,31
